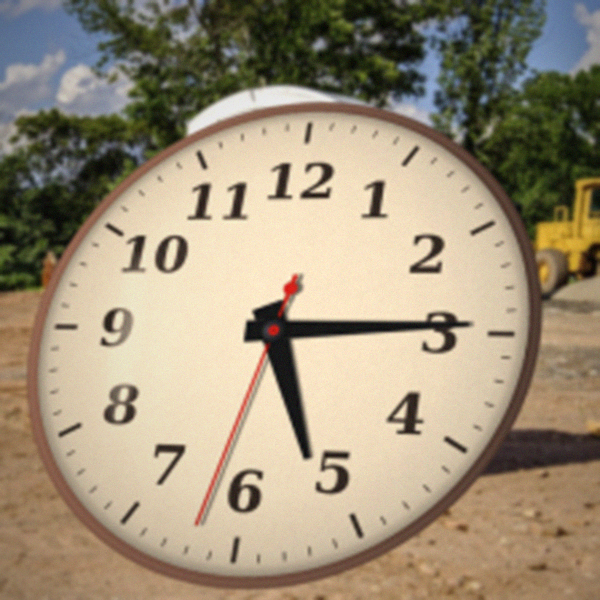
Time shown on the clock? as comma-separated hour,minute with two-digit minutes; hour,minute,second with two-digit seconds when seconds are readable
5,14,32
